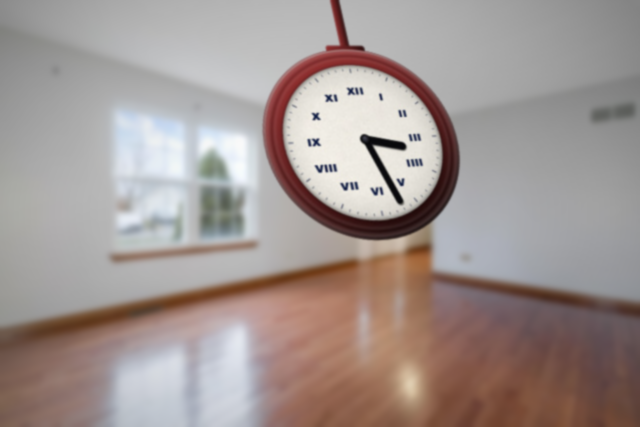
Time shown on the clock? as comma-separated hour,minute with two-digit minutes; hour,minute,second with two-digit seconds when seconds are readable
3,27
